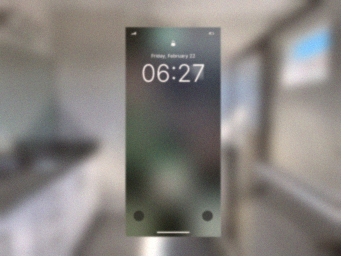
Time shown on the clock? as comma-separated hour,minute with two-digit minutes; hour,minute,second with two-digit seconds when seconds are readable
6,27
